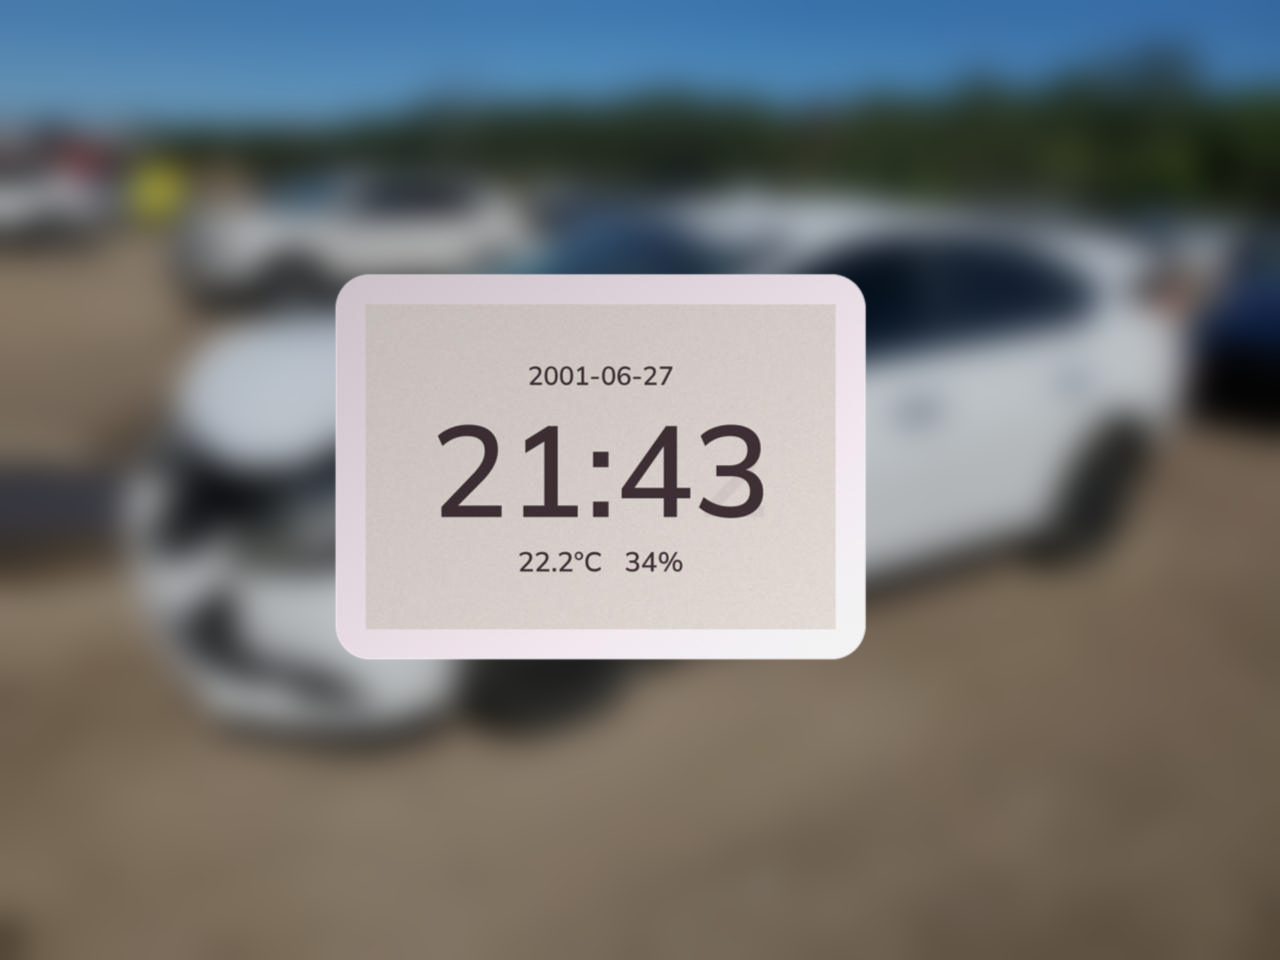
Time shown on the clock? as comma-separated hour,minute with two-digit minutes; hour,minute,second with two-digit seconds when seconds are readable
21,43
